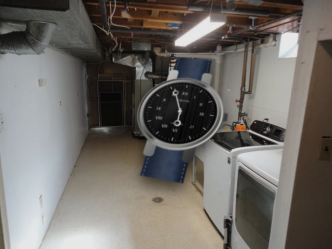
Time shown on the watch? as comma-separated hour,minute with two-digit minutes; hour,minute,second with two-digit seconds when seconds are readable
5,56
